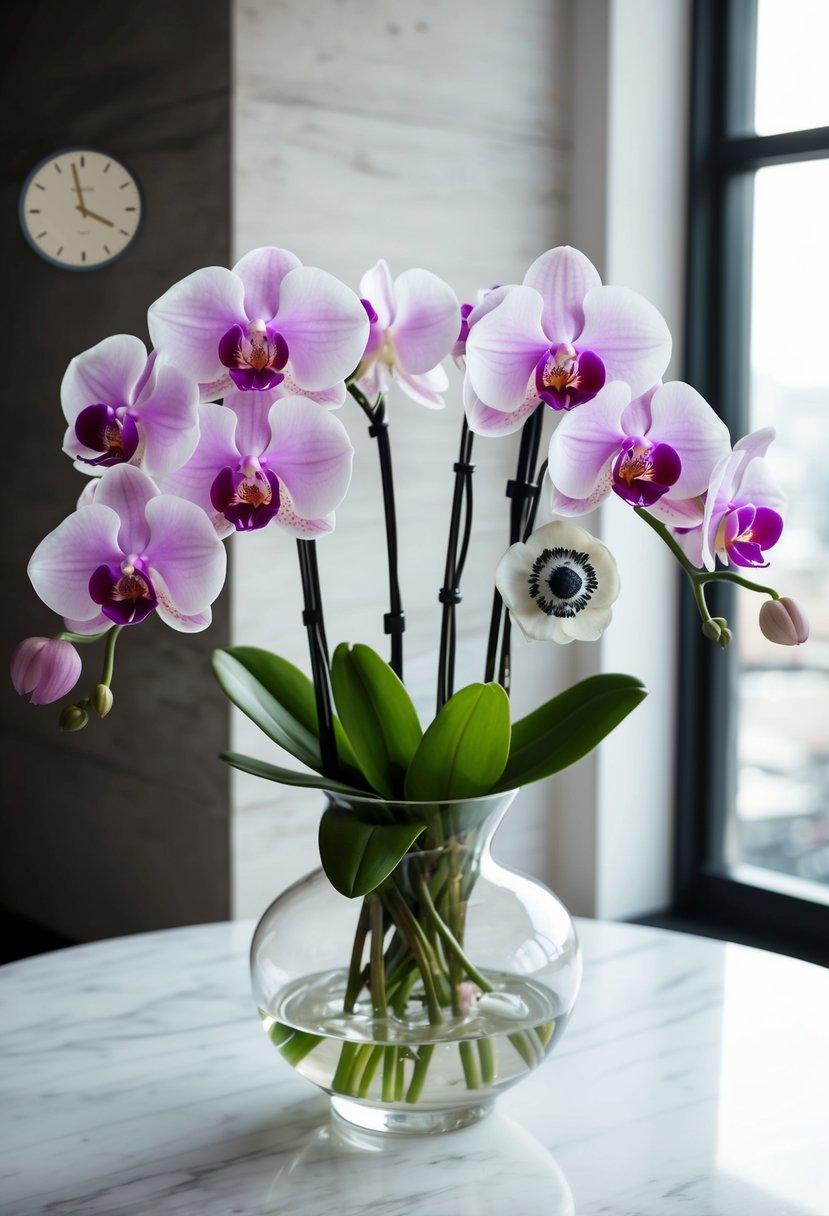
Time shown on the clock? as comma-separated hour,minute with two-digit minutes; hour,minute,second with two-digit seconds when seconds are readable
3,58
